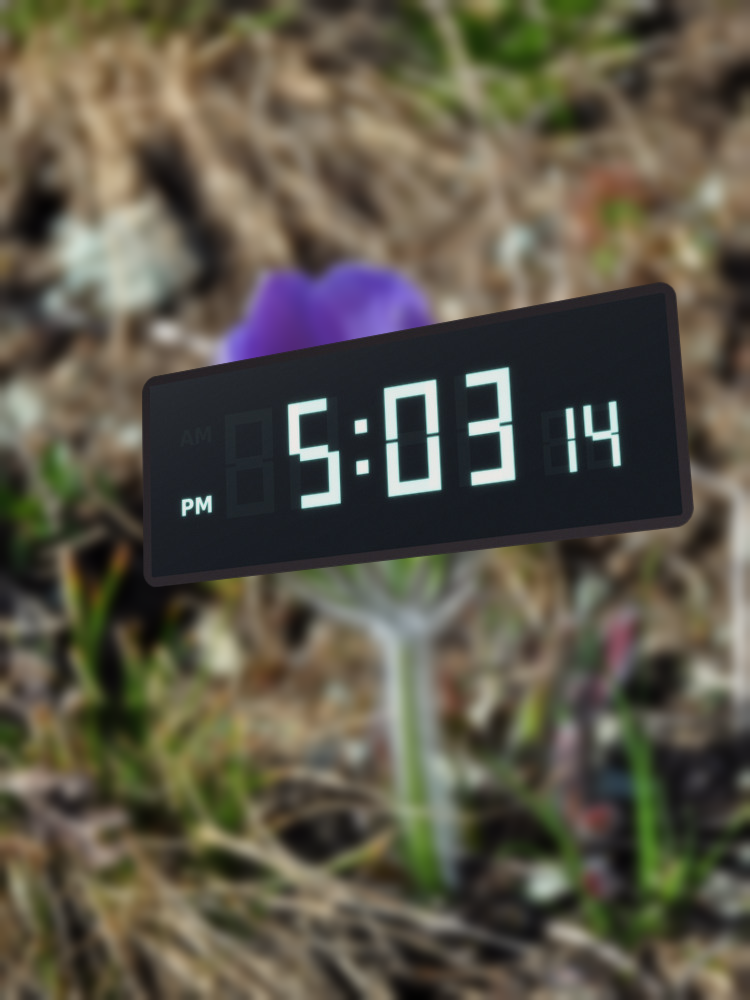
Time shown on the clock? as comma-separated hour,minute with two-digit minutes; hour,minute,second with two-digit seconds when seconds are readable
5,03,14
